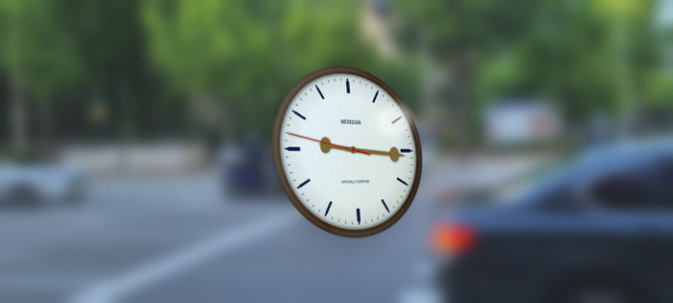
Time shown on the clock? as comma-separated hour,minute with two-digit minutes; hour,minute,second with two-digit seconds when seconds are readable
9,15,47
